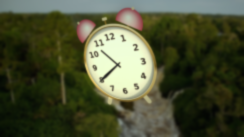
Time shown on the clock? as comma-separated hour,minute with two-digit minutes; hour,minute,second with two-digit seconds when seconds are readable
10,40
